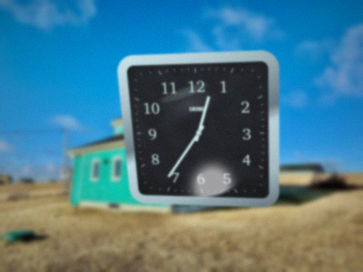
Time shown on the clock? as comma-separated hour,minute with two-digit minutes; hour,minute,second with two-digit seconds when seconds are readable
12,36
